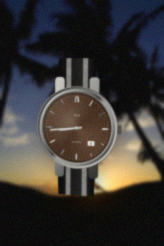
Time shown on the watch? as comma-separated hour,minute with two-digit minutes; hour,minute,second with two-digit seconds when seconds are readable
8,44
